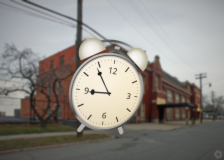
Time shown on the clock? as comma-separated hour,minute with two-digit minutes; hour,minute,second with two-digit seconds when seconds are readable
8,54
